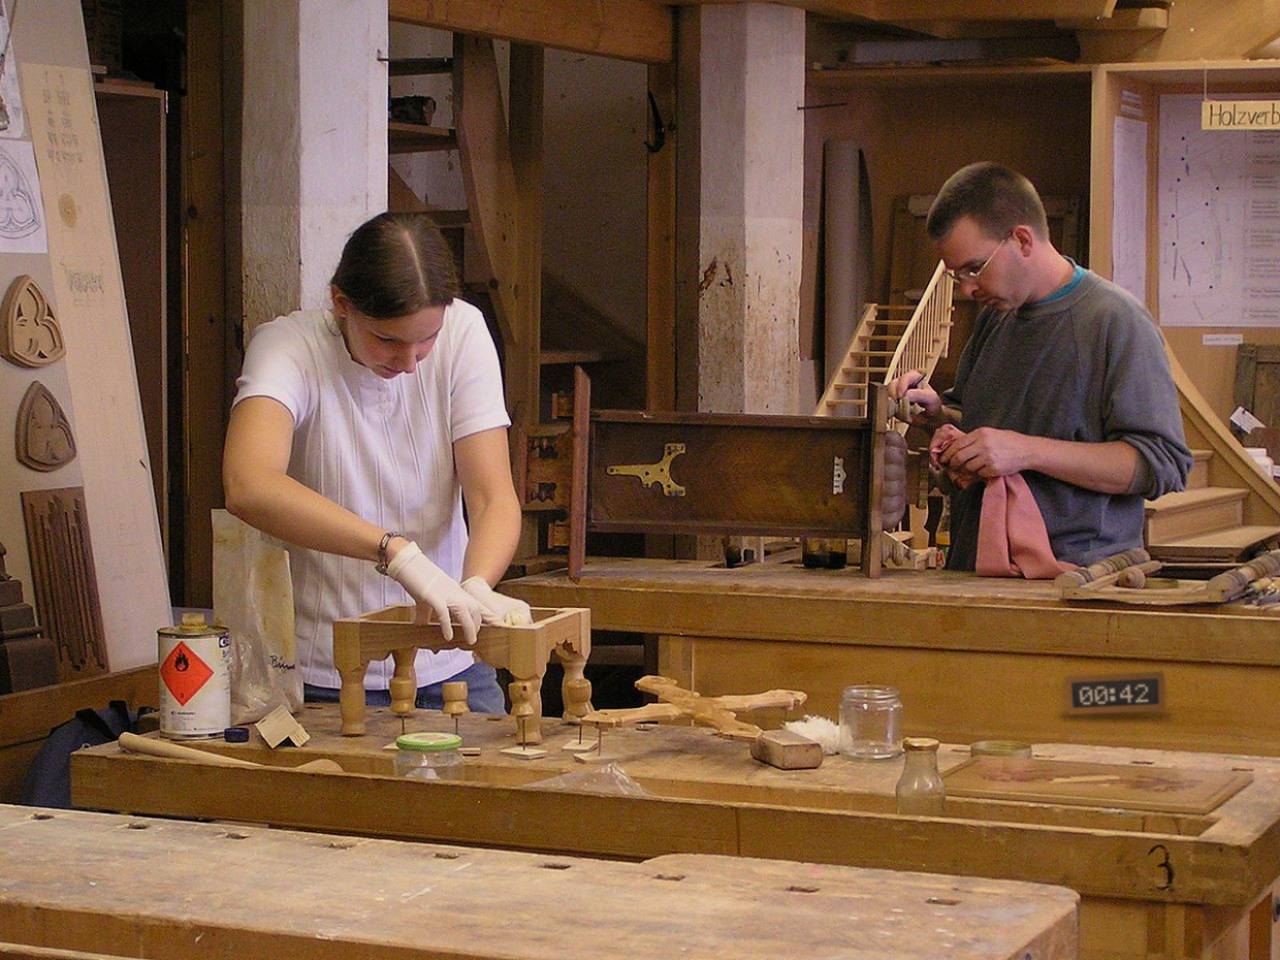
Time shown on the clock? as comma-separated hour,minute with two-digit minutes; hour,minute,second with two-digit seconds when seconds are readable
0,42
